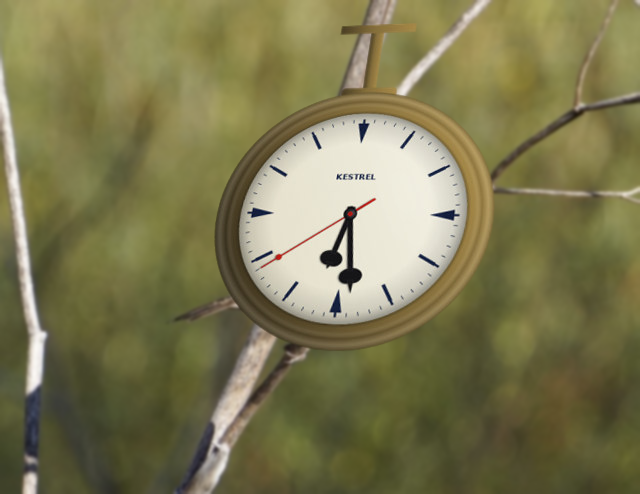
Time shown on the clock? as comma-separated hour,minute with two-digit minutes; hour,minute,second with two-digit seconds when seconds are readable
6,28,39
